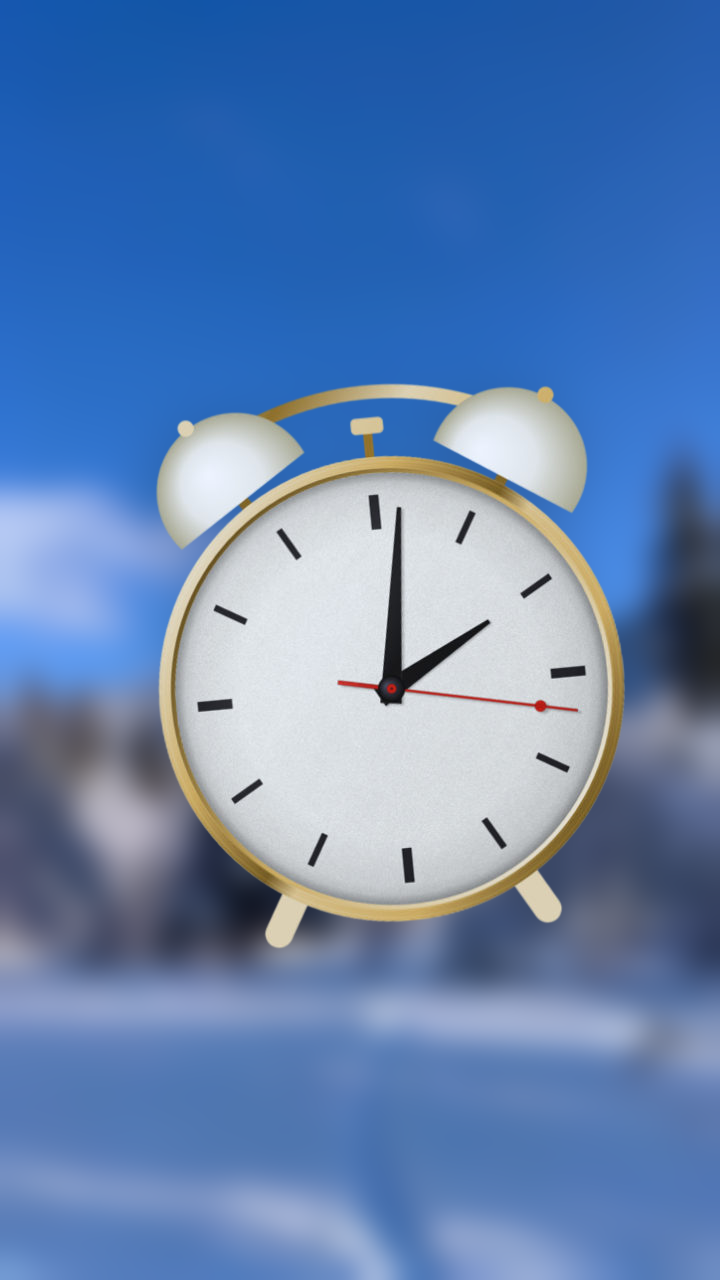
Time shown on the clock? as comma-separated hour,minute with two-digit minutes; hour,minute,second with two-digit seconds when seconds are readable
2,01,17
